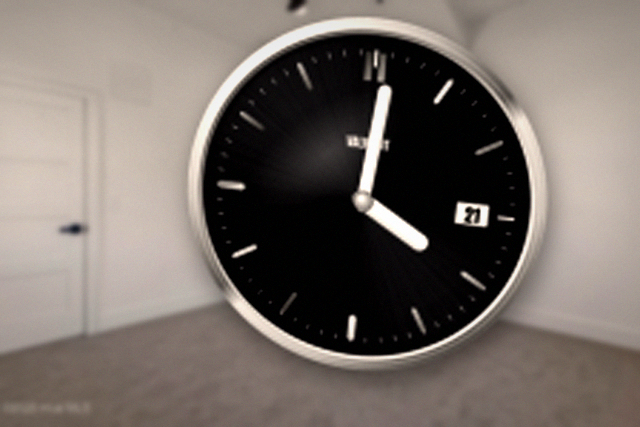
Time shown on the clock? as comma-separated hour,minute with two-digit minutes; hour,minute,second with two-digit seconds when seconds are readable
4,01
